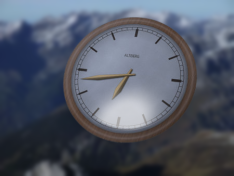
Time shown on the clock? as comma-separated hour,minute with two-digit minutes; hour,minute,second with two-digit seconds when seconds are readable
6,43
